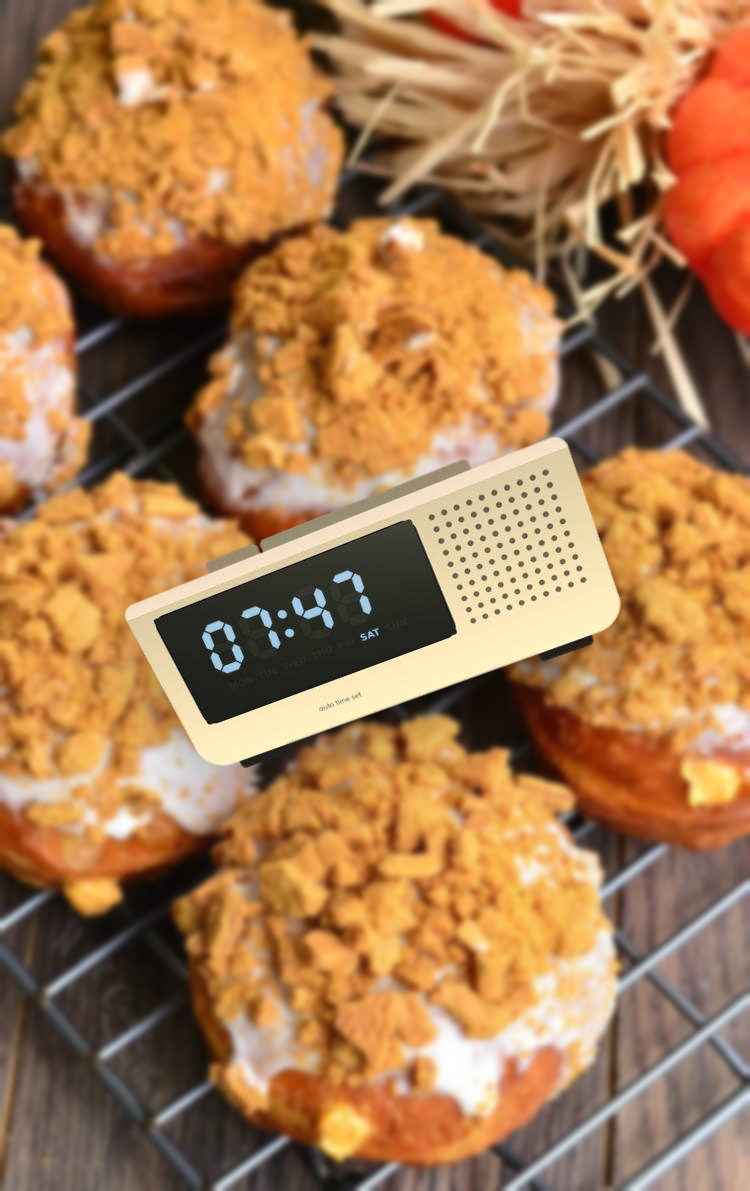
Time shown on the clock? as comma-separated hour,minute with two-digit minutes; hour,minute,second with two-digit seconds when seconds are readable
7,47
